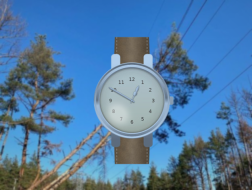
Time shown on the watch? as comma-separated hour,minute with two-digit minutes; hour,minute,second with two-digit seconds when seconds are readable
12,50
